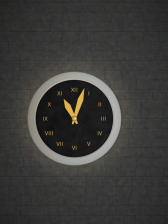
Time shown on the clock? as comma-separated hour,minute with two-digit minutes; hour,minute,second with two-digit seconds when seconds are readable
11,03
